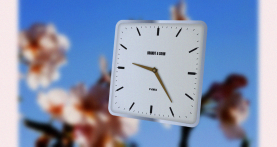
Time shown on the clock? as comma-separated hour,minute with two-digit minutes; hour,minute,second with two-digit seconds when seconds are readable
9,24
